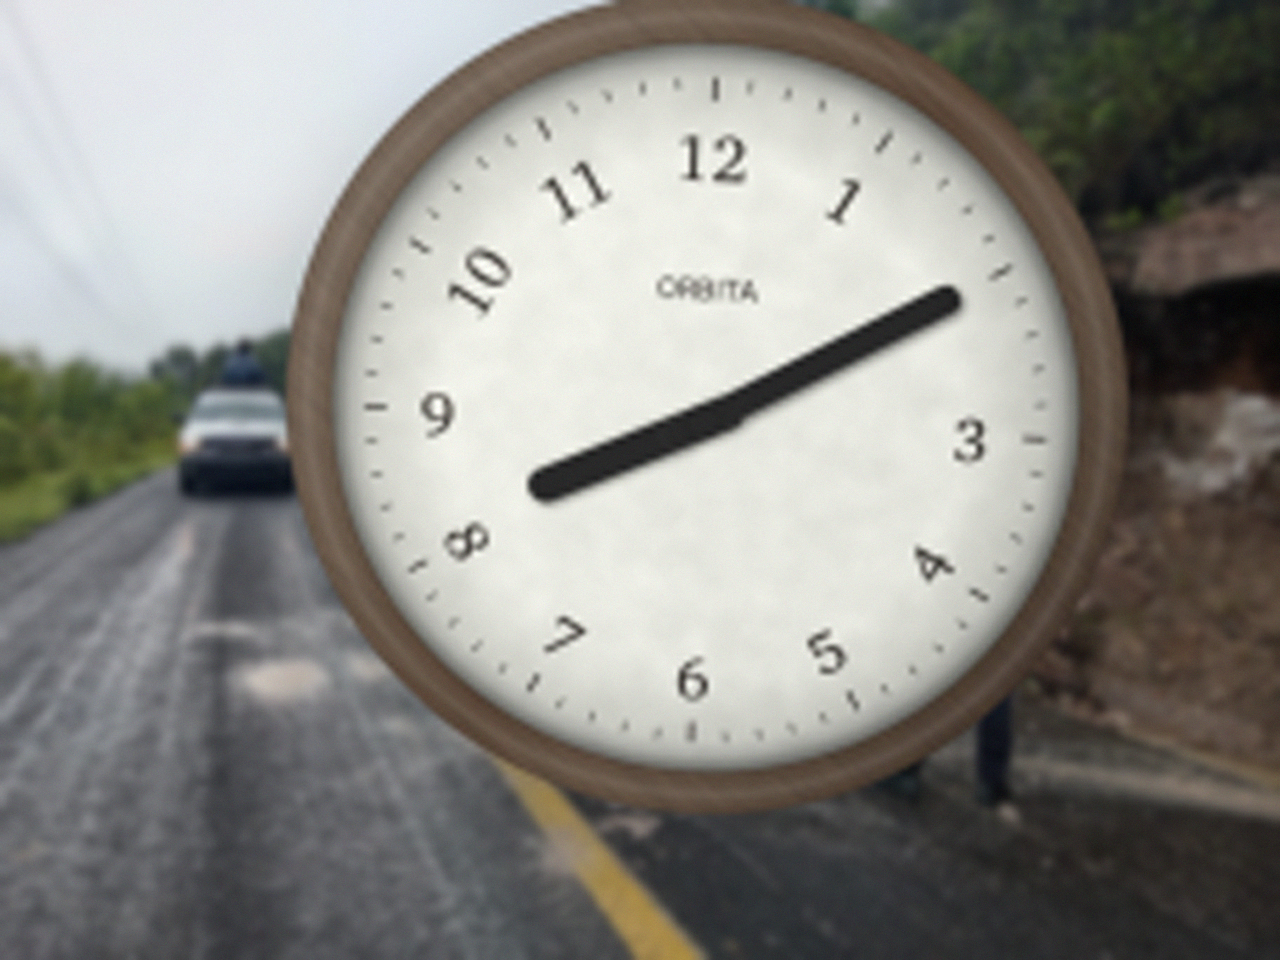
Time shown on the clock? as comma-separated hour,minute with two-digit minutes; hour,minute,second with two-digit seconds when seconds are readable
8,10
